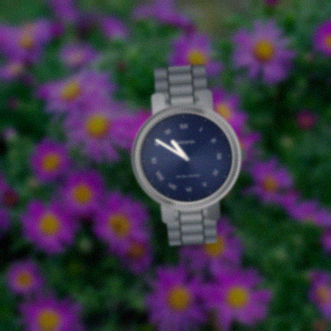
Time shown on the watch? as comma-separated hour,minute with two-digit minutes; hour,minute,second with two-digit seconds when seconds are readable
10,51
